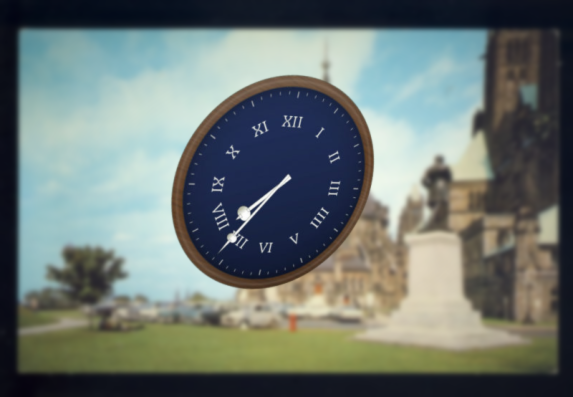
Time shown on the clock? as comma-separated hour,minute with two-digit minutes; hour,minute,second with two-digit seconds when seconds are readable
7,36
